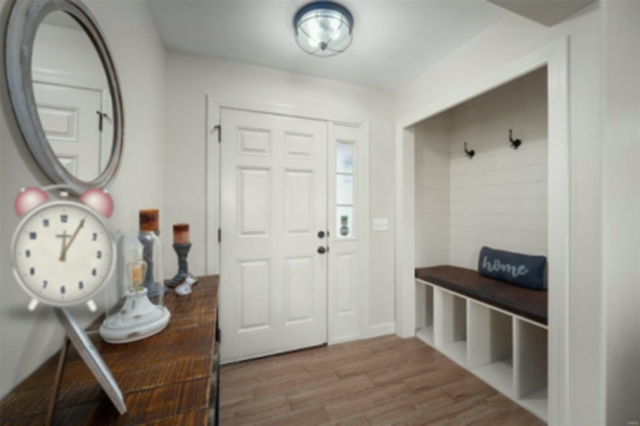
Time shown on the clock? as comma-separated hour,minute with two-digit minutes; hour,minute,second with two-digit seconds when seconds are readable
12,05
